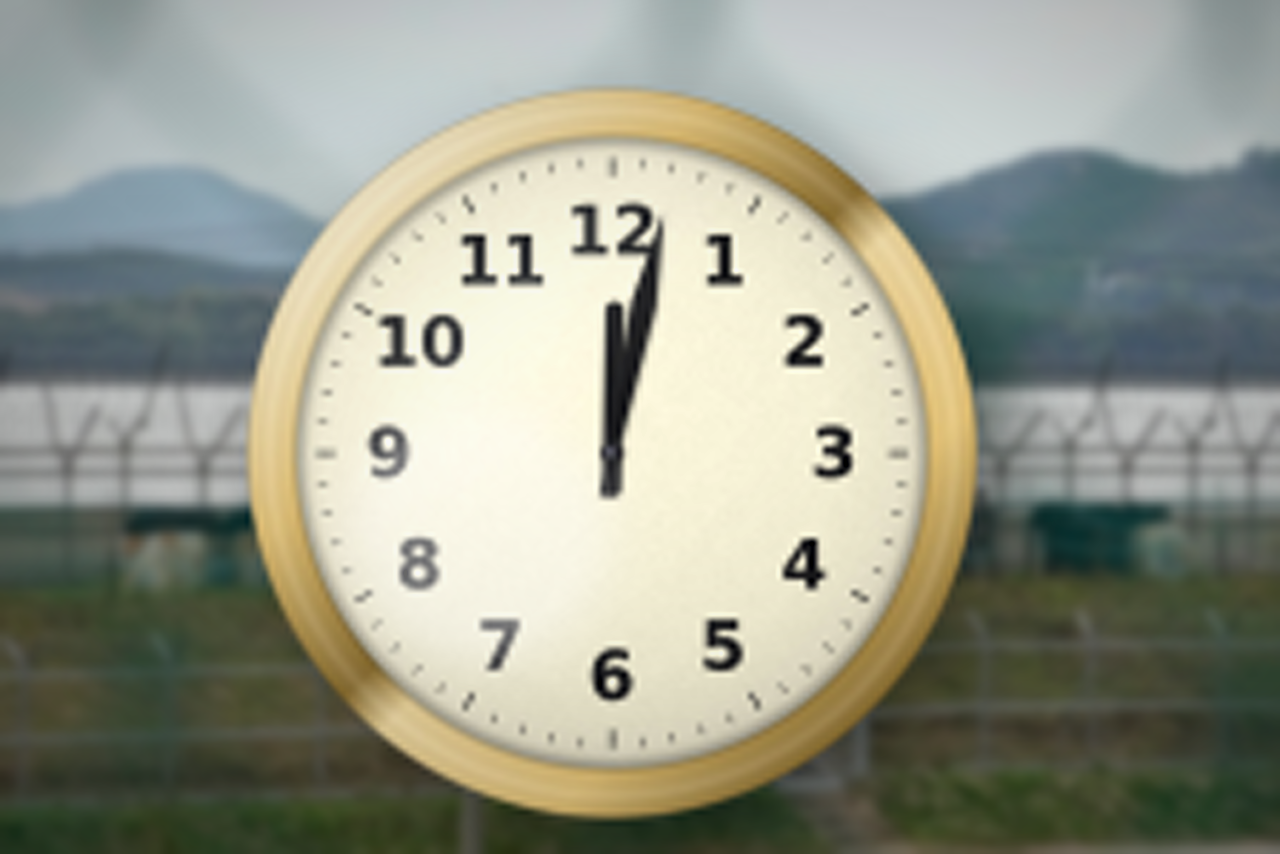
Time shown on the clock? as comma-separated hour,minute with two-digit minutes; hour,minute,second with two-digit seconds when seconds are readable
12,02
